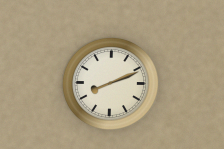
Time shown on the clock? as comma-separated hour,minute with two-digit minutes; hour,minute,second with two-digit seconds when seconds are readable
8,11
